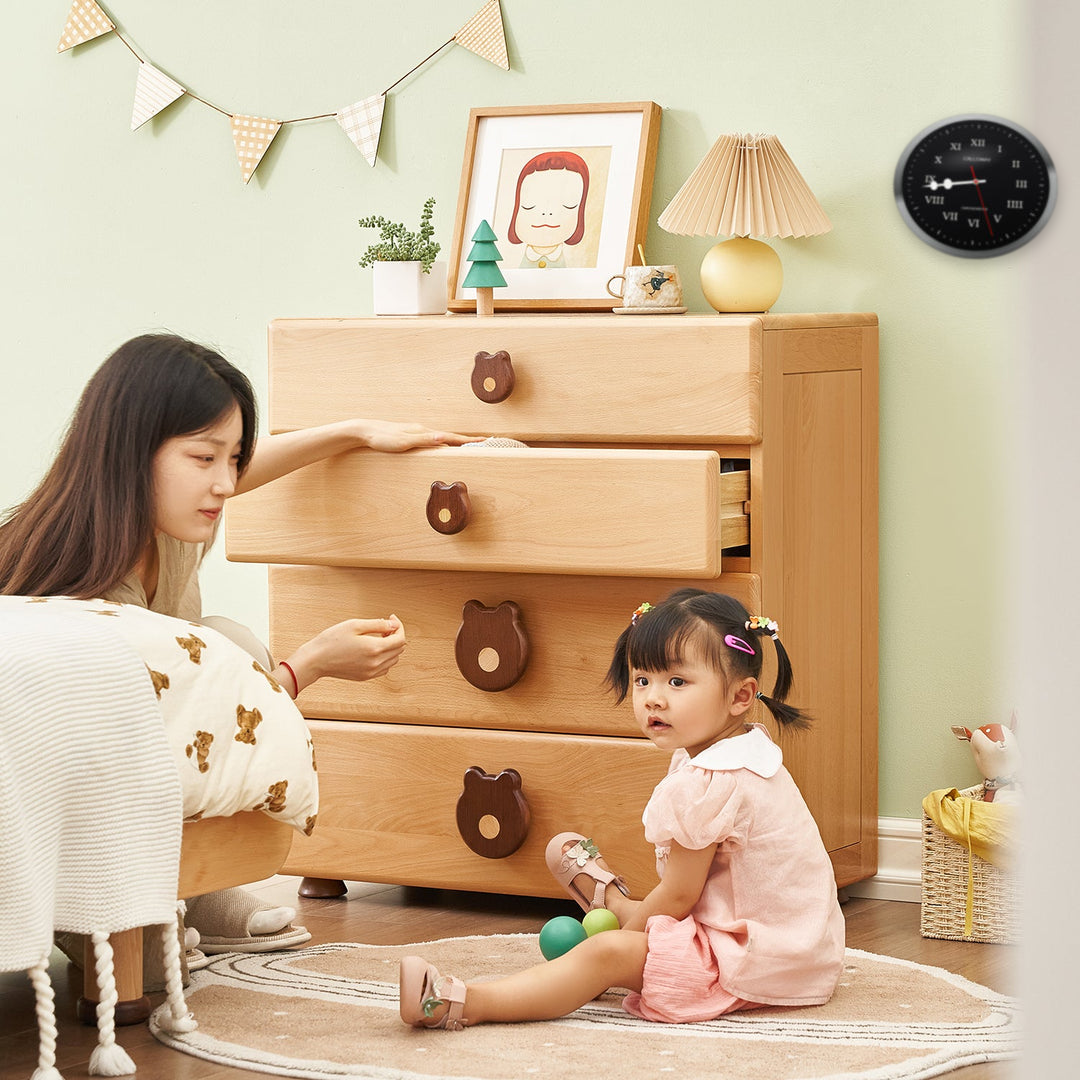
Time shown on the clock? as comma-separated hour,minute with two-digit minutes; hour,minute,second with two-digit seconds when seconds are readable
8,43,27
